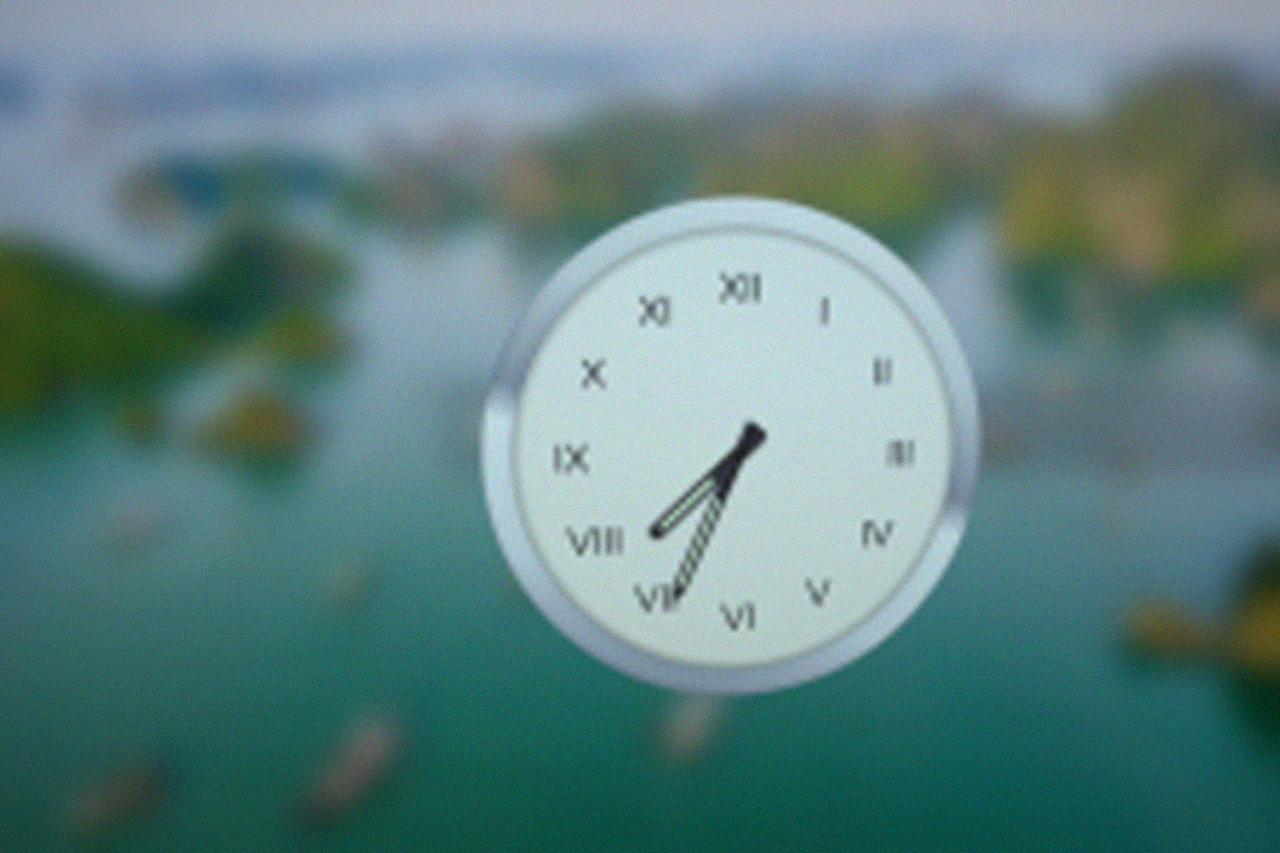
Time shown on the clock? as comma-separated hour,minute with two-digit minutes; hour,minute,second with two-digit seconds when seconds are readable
7,34
